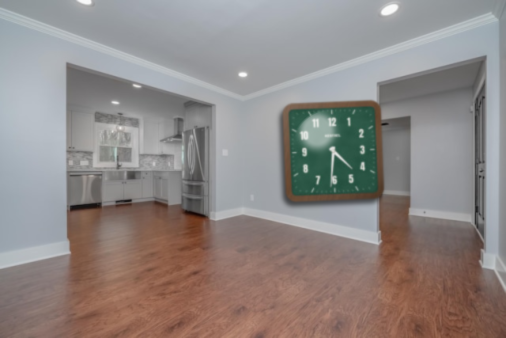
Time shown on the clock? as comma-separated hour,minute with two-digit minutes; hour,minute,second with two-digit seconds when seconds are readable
4,31
